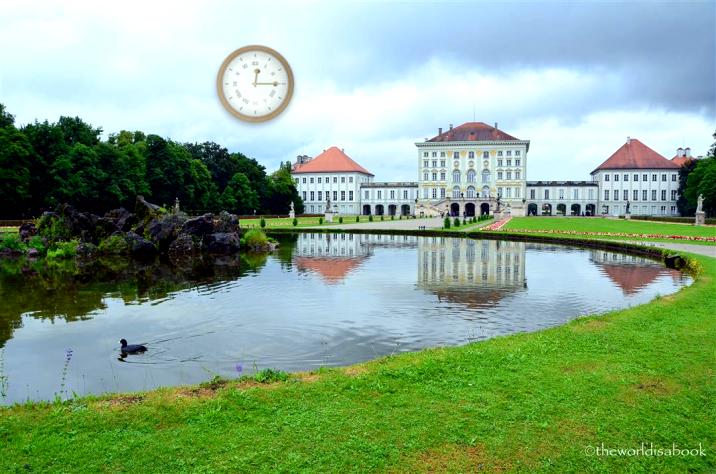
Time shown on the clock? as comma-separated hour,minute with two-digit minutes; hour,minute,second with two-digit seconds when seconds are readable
12,15
